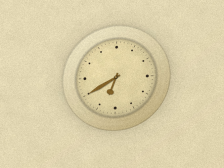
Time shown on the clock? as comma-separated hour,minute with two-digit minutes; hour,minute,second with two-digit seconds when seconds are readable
6,40
